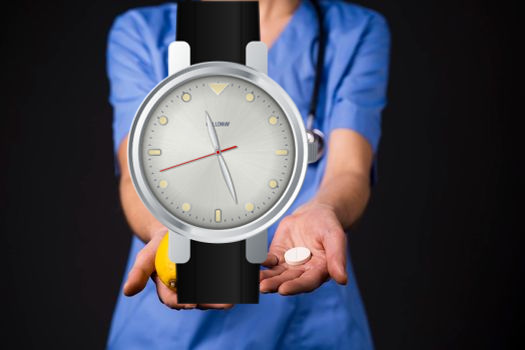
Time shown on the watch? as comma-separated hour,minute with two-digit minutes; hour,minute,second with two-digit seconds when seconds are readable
11,26,42
